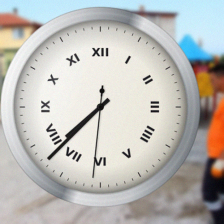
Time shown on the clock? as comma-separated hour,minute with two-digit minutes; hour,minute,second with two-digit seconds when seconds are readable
7,37,31
